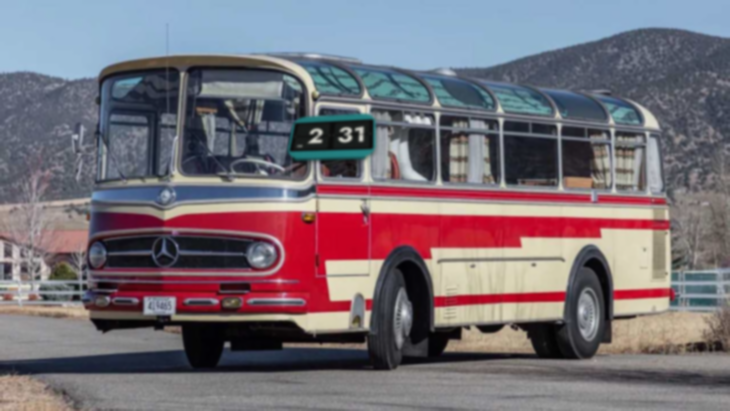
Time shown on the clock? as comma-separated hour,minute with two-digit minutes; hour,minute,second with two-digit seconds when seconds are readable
2,31
